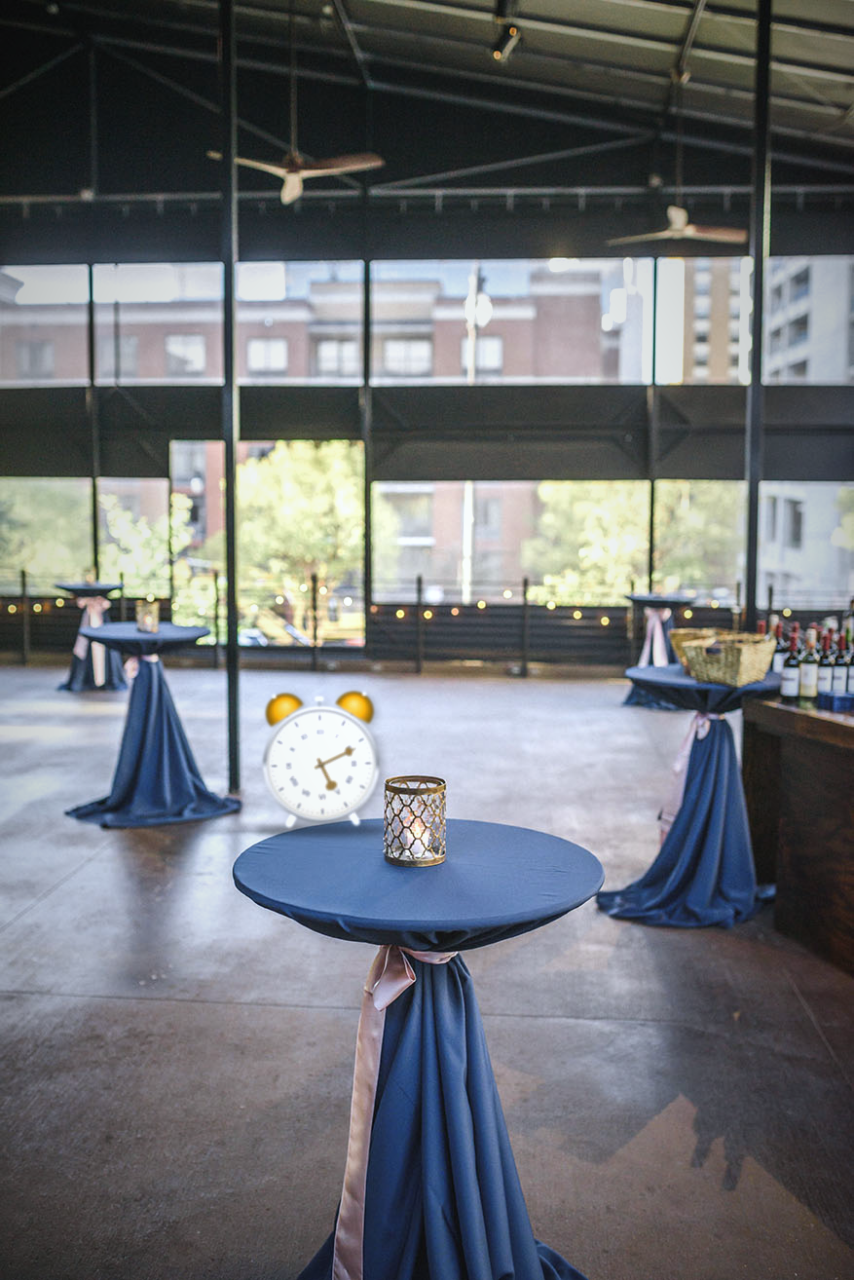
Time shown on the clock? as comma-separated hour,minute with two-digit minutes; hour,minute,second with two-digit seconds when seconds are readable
5,11
